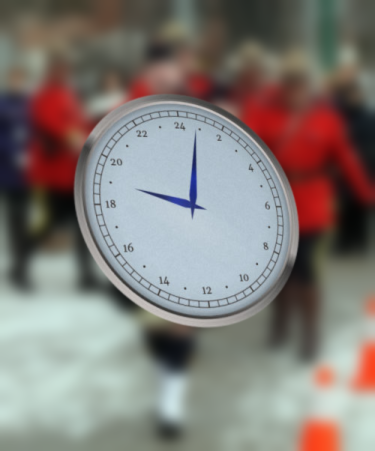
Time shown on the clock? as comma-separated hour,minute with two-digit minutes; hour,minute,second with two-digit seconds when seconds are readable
19,02
